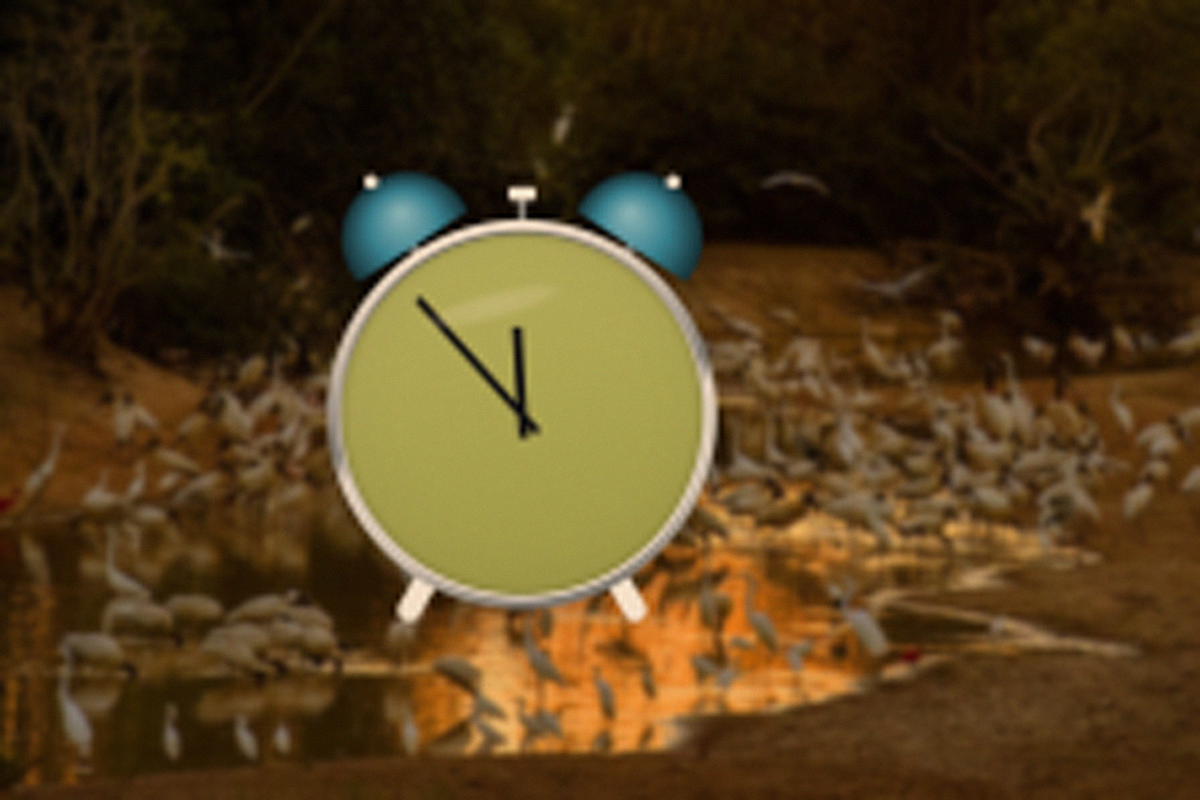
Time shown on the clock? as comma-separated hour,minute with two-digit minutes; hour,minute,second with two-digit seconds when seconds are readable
11,53
